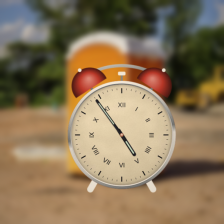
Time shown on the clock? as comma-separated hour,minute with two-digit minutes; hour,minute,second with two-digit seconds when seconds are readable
4,54
